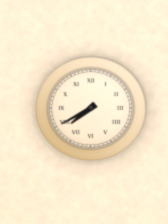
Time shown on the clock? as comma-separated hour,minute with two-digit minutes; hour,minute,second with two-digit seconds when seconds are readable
7,40
